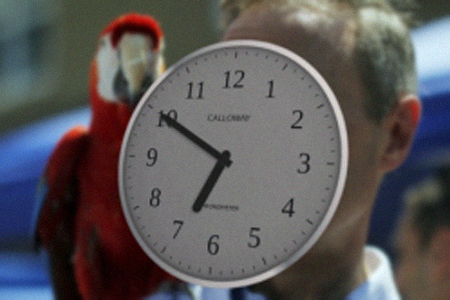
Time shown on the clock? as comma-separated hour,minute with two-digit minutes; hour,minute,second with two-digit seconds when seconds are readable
6,50
